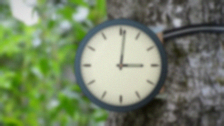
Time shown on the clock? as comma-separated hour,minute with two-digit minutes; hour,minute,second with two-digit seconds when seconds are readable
3,01
